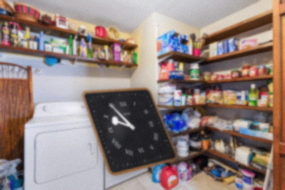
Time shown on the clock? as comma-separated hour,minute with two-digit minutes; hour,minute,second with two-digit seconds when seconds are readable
9,55
